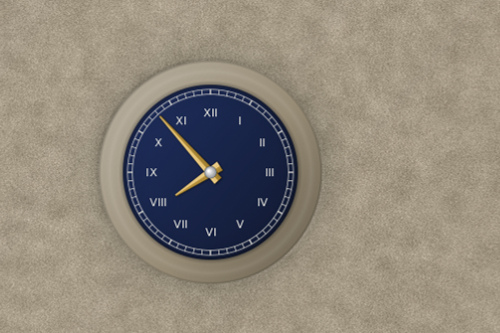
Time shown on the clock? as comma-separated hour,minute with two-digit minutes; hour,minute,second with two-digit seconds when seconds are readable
7,53
